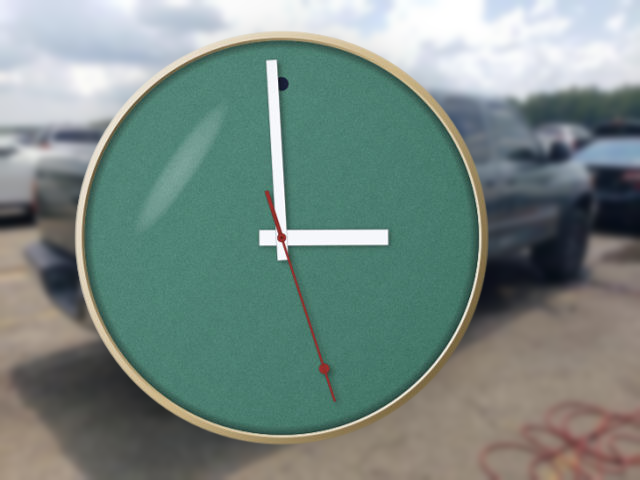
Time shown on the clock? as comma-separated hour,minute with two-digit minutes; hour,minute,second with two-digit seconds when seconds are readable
2,59,27
